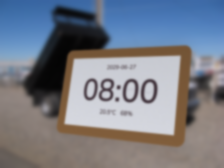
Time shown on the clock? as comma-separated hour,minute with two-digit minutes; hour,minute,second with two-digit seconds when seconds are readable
8,00
